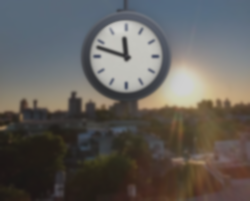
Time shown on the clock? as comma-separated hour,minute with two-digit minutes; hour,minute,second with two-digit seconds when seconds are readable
11,48
